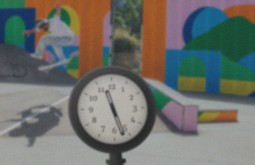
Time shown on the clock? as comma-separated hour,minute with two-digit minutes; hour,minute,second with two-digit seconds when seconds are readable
11,27
